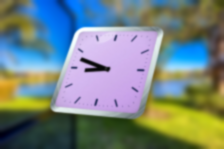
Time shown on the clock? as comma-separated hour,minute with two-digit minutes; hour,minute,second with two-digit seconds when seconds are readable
8,48
